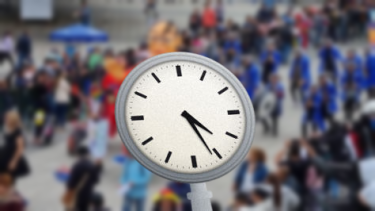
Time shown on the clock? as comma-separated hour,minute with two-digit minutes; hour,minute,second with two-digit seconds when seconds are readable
4,26
